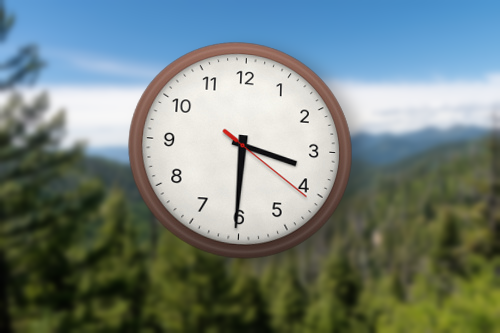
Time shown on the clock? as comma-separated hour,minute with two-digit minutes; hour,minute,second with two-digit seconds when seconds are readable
3,30,21
